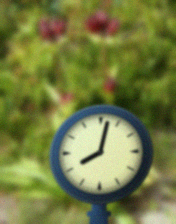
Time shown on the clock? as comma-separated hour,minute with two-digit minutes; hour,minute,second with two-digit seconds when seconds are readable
8,02
